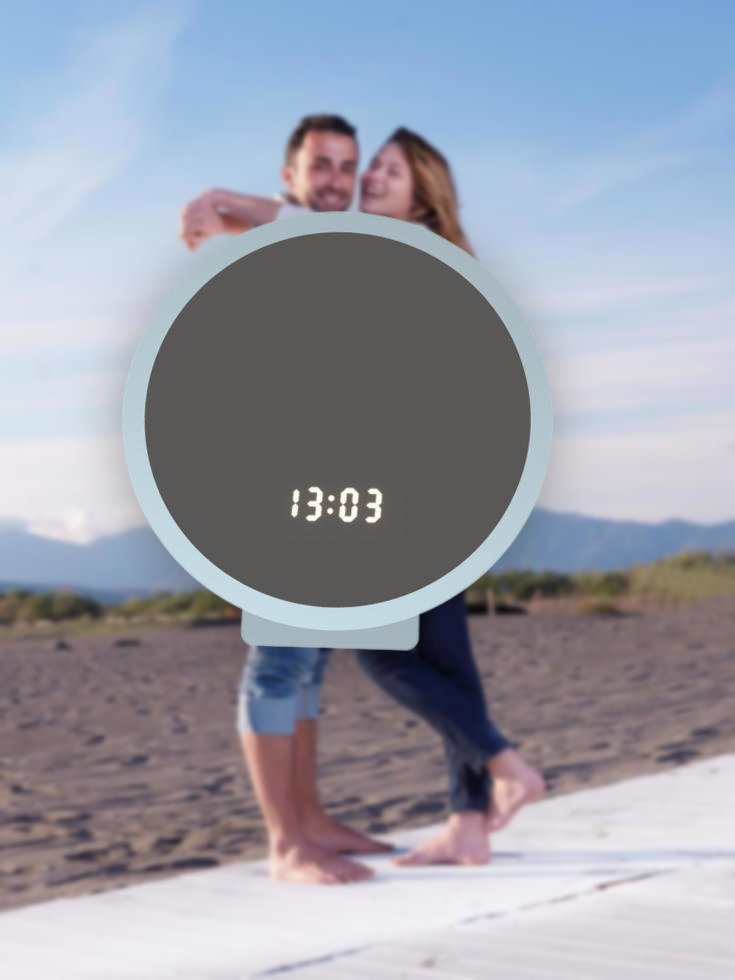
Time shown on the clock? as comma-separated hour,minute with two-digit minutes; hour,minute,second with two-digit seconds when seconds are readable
13,03
